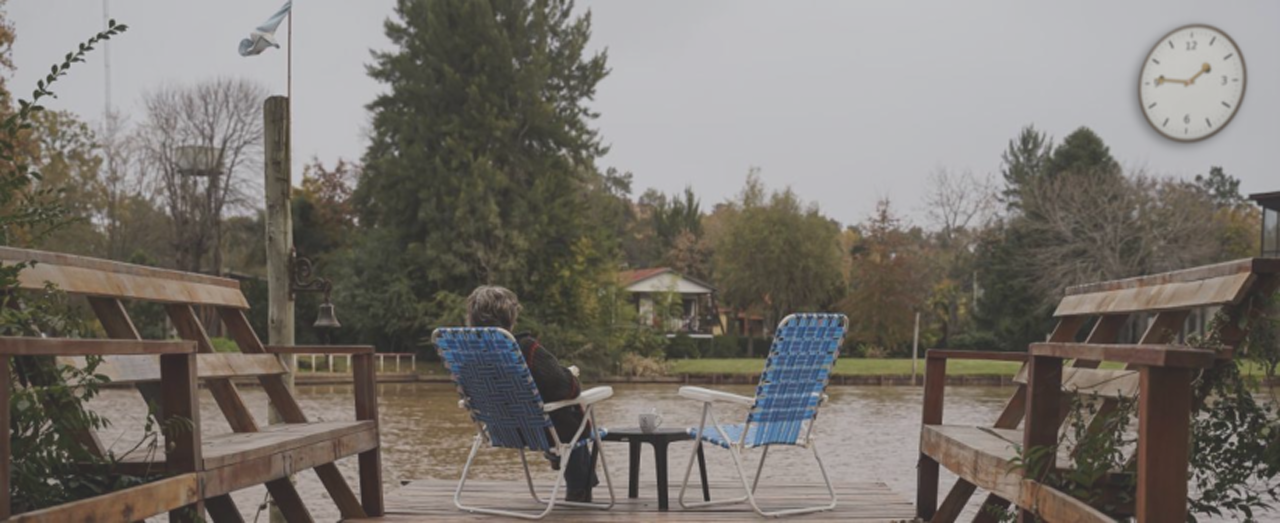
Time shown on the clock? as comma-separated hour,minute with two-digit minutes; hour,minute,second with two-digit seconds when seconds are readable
1,46
